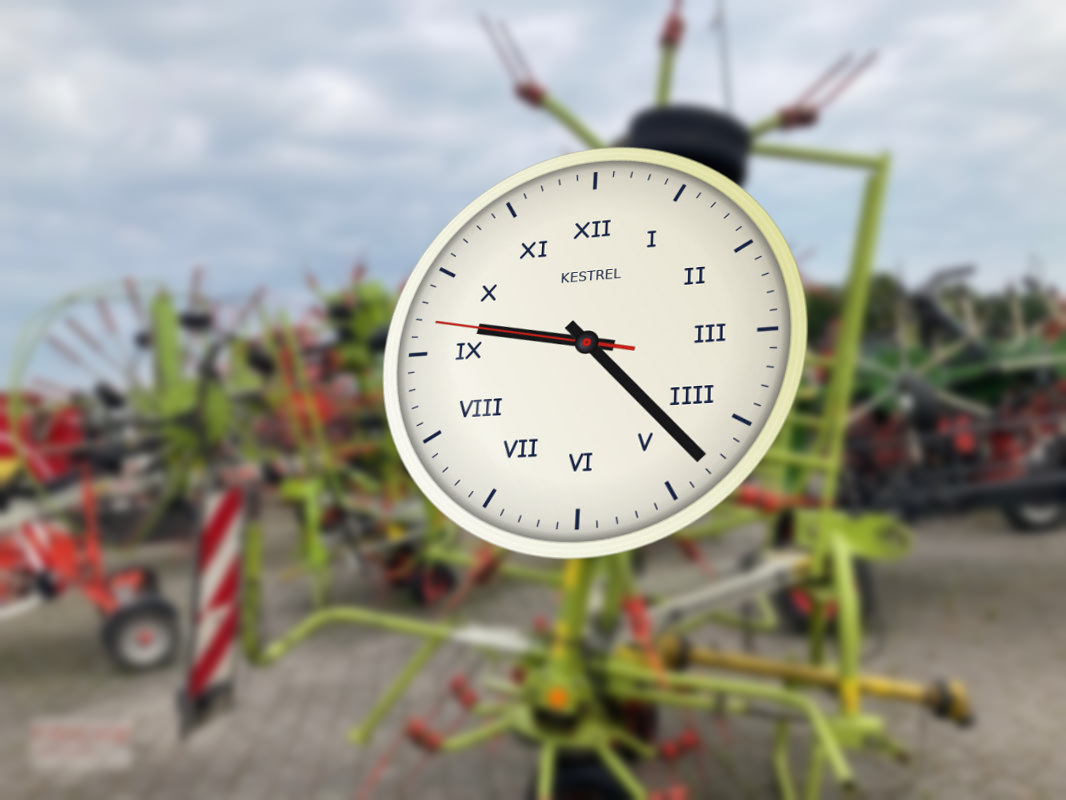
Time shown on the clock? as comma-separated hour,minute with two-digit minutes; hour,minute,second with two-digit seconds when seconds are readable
9,22,47
